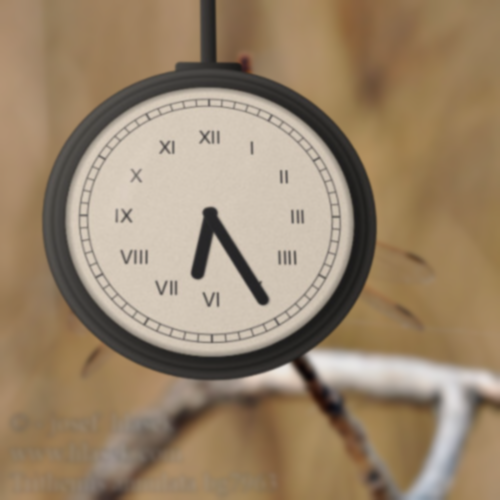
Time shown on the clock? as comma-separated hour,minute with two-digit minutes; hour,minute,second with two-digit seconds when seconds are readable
6,25
